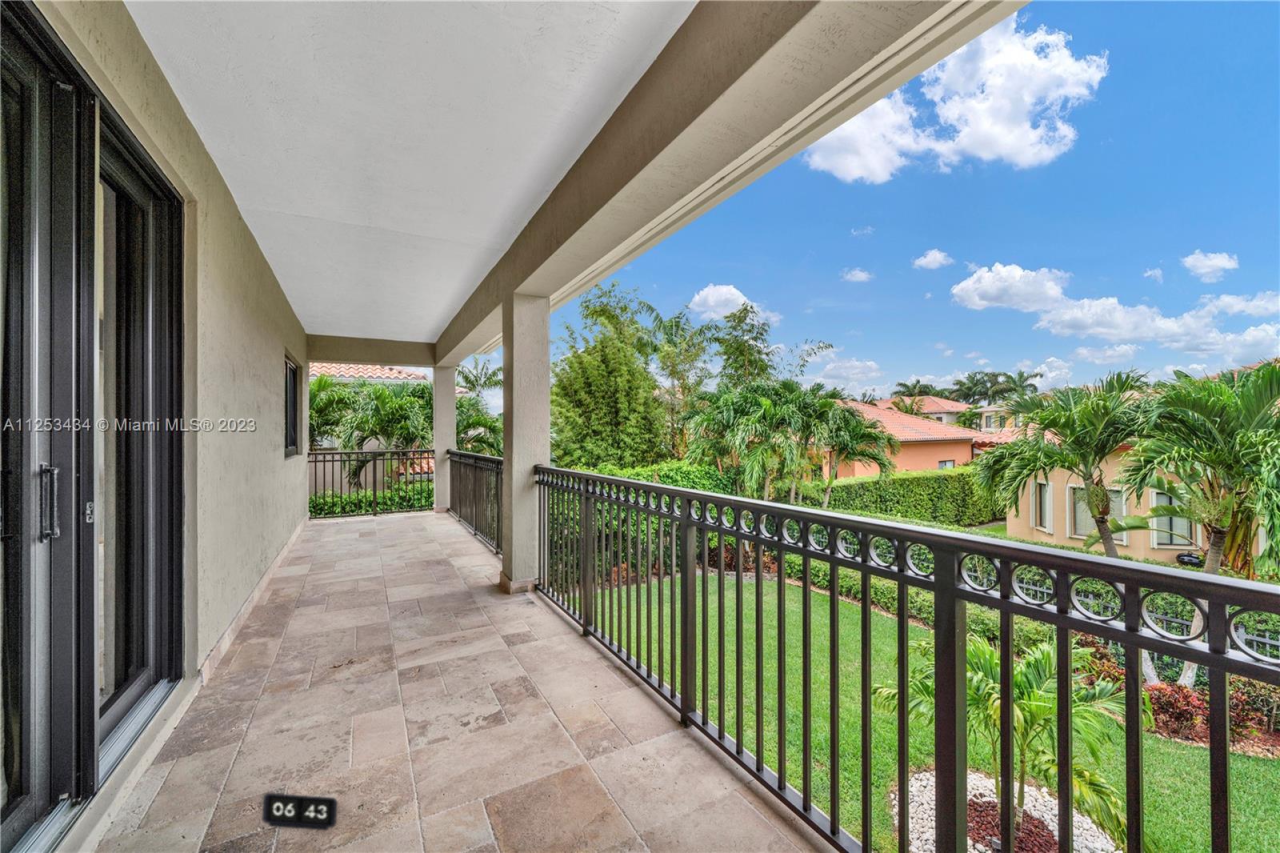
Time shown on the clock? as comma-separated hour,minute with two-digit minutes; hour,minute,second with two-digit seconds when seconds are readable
6,43
